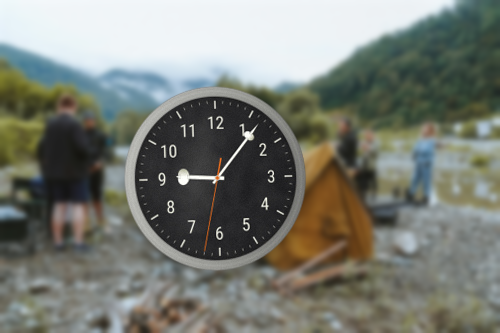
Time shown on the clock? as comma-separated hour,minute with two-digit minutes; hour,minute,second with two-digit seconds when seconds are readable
9,06,32
